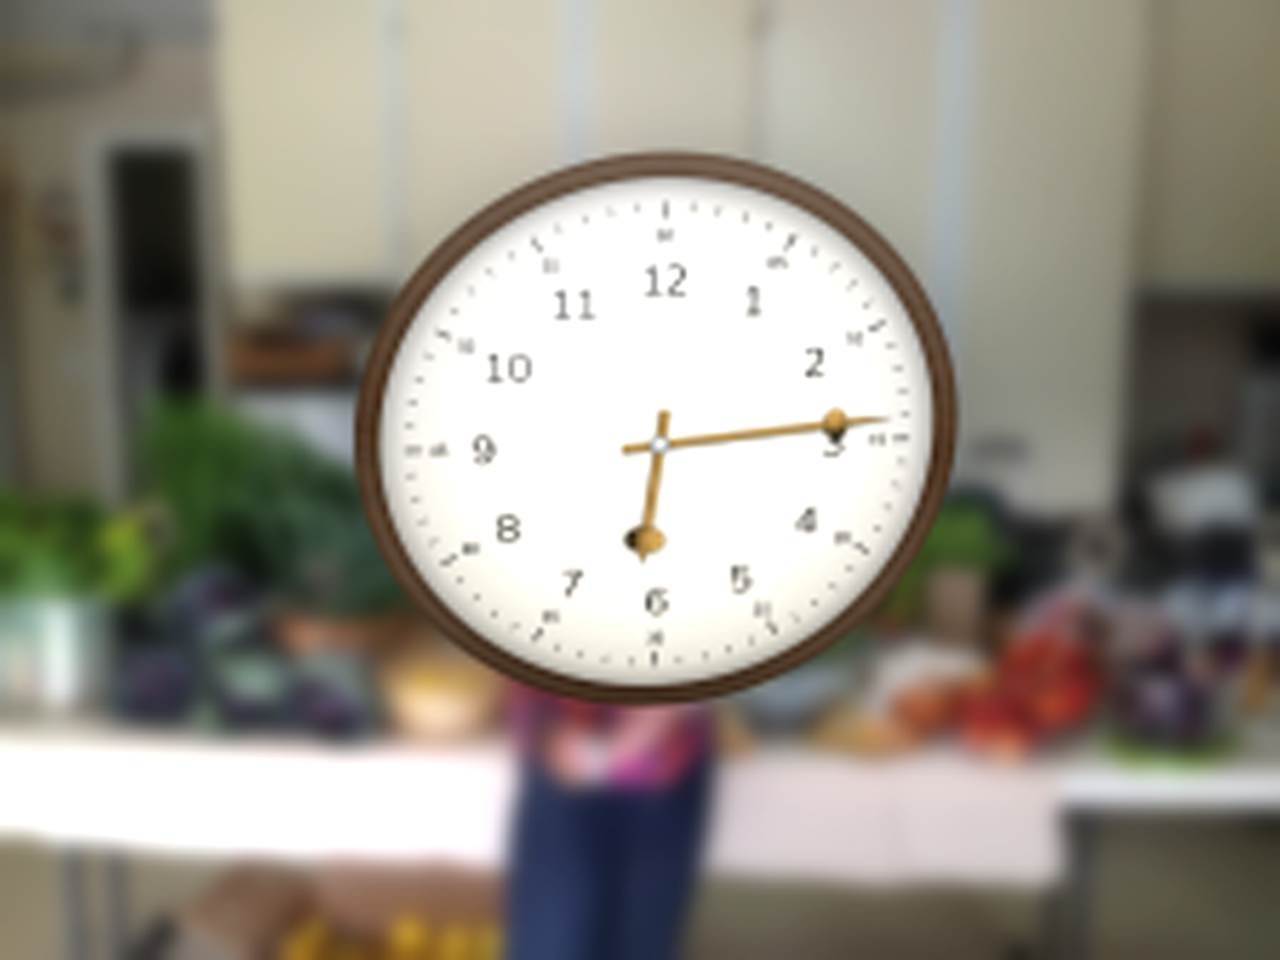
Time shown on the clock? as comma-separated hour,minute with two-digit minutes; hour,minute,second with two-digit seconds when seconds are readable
6,14
